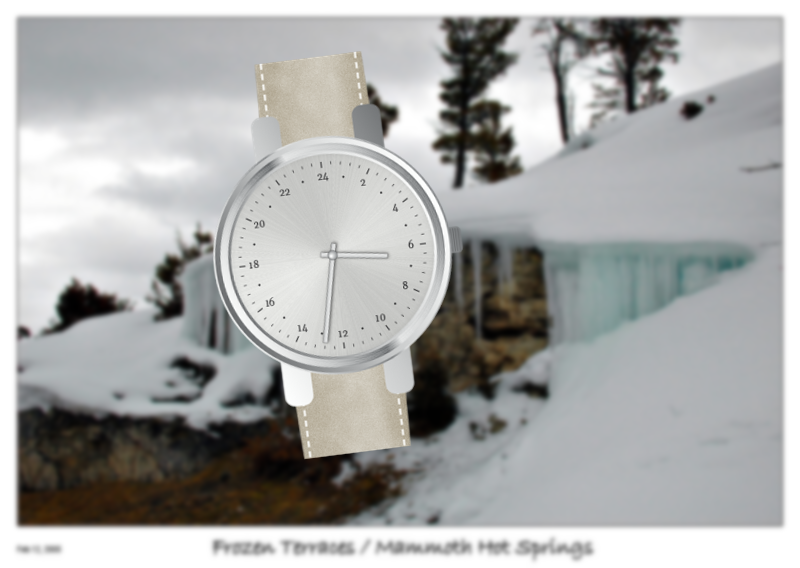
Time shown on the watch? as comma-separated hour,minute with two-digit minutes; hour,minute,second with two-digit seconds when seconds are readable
6,32
